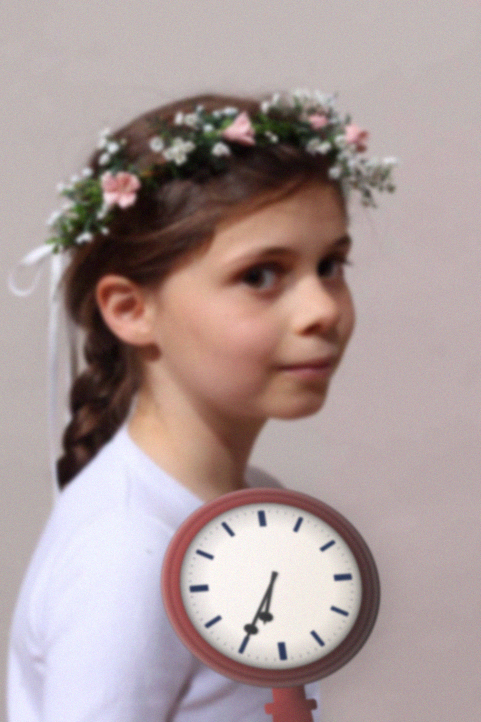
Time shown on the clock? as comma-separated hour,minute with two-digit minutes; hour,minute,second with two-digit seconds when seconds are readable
6,35
